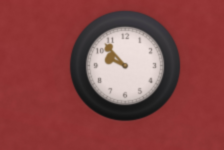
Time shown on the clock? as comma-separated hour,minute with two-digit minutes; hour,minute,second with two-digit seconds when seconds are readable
9,53
